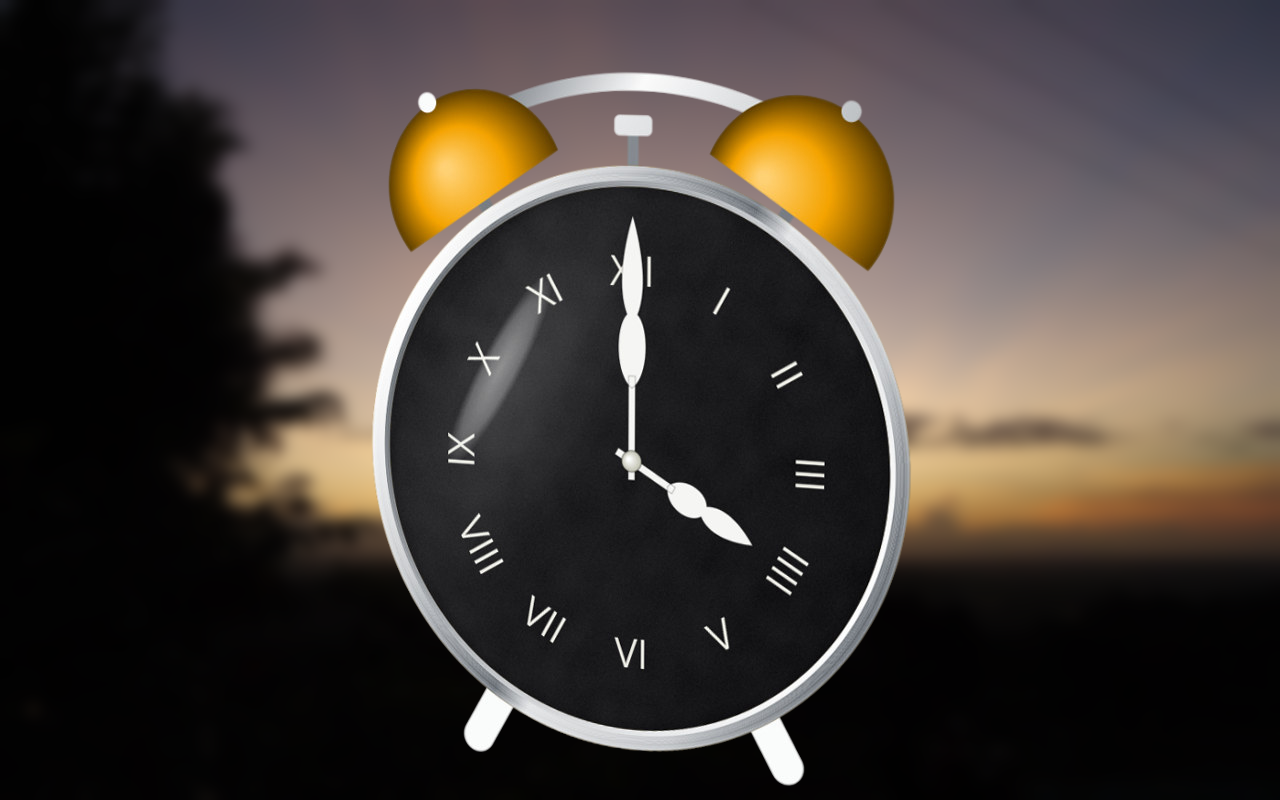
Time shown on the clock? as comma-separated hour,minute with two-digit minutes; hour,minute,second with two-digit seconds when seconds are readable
4,00
